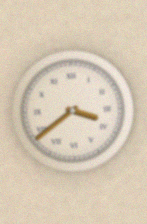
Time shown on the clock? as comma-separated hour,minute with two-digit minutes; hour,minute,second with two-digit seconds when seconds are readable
3,39
